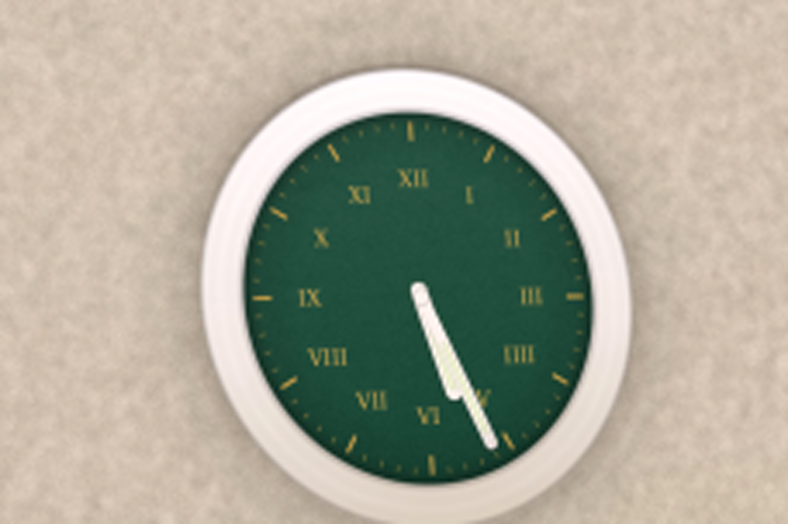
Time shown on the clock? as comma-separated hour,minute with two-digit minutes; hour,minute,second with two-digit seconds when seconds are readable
5,26
